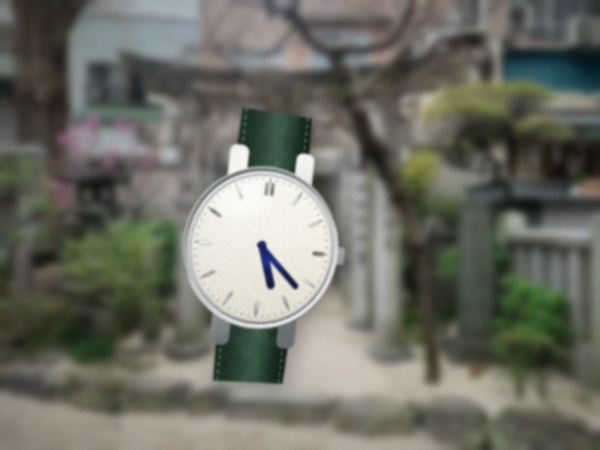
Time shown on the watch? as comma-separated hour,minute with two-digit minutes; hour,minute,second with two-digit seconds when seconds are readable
5,22
